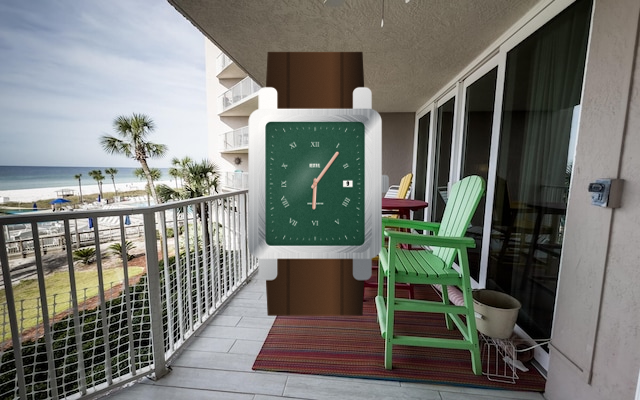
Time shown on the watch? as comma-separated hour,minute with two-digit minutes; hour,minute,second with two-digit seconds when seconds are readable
6,06
